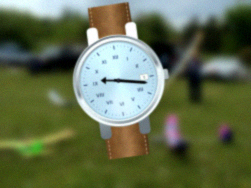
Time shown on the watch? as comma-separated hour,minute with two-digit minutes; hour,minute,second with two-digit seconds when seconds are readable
9,17
